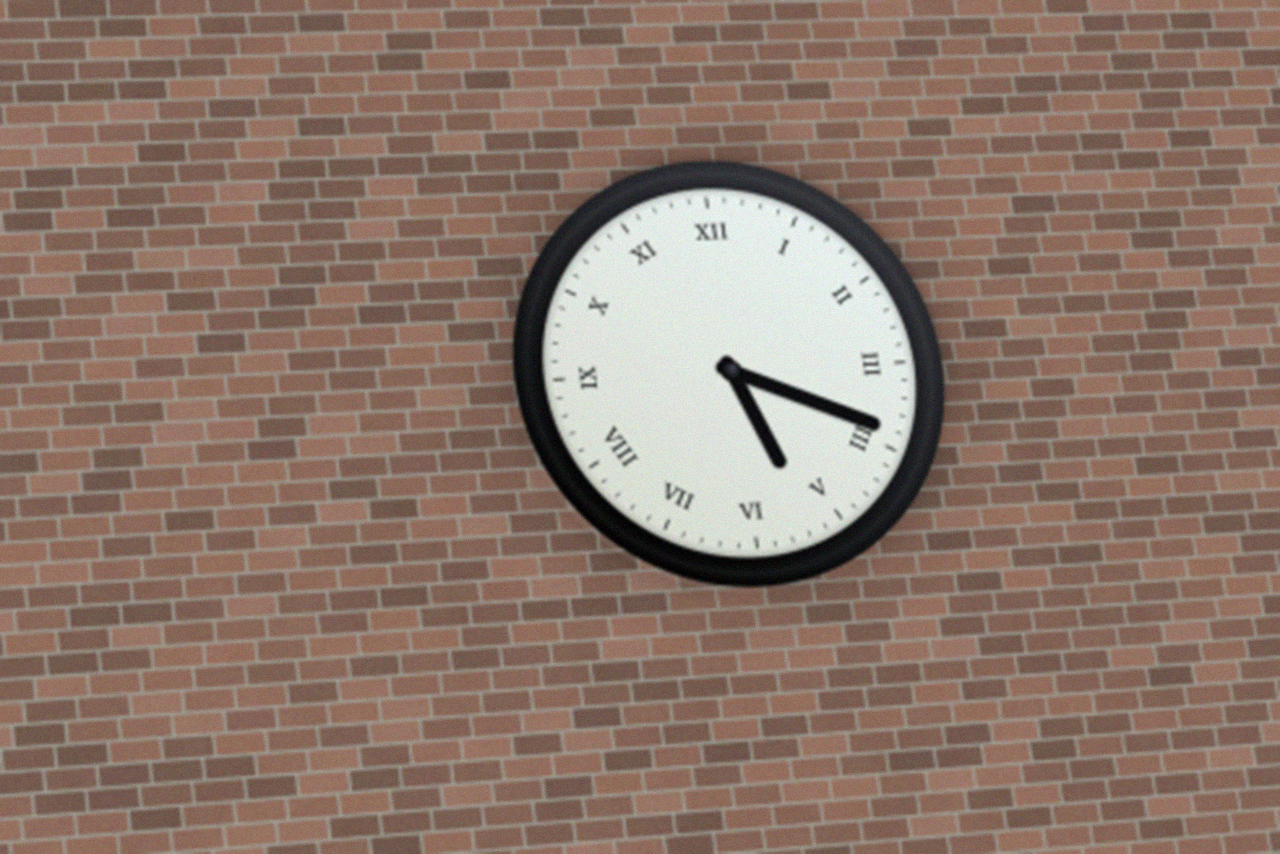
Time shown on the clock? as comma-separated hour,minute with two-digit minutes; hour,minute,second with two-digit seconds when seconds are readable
5,19
